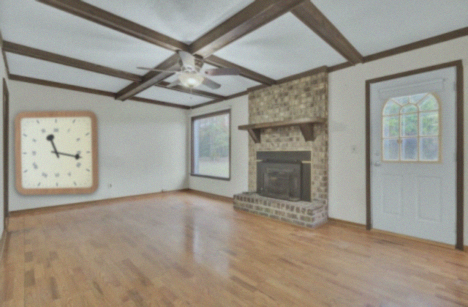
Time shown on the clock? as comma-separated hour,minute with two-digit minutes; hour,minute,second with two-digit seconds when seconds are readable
11,17
